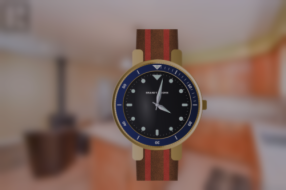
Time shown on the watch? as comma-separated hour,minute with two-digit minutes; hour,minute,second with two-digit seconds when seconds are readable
4,02
